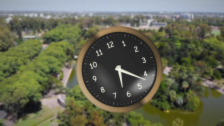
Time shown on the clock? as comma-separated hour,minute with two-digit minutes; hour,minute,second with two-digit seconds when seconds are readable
6,22
